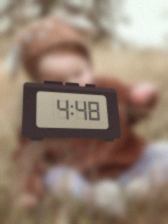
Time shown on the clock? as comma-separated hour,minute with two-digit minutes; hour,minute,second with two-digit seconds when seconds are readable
4,48
